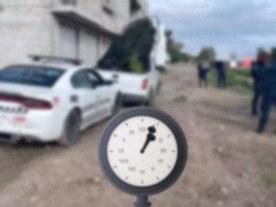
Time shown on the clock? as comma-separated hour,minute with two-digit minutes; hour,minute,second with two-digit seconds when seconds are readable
1,04
